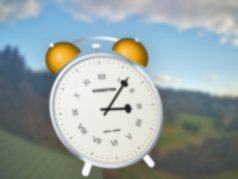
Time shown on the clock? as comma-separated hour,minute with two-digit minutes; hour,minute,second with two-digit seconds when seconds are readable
3,07
